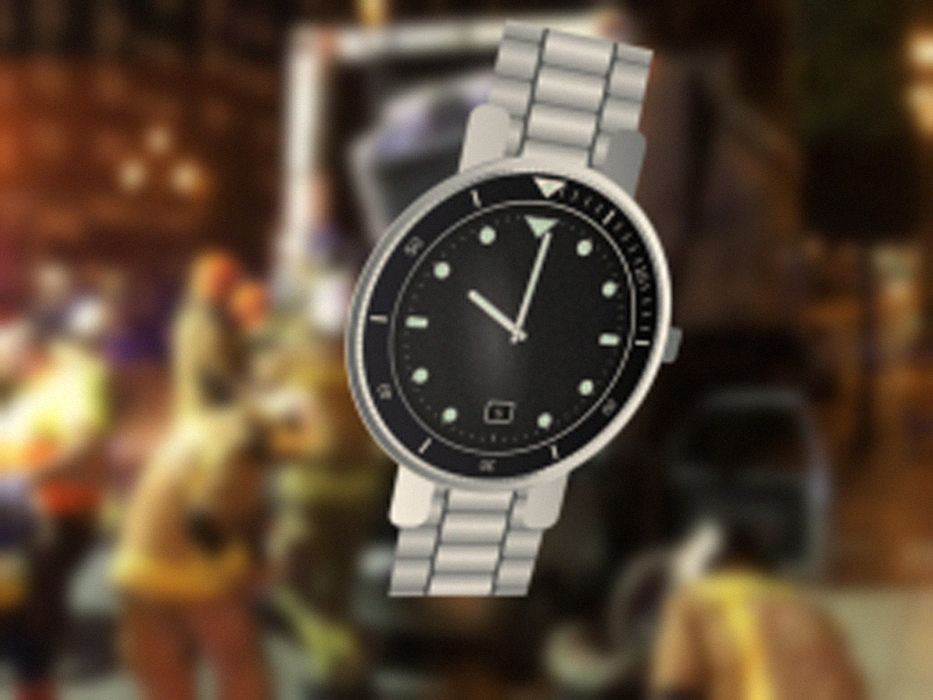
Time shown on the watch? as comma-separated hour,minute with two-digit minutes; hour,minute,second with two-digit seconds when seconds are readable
10,01
